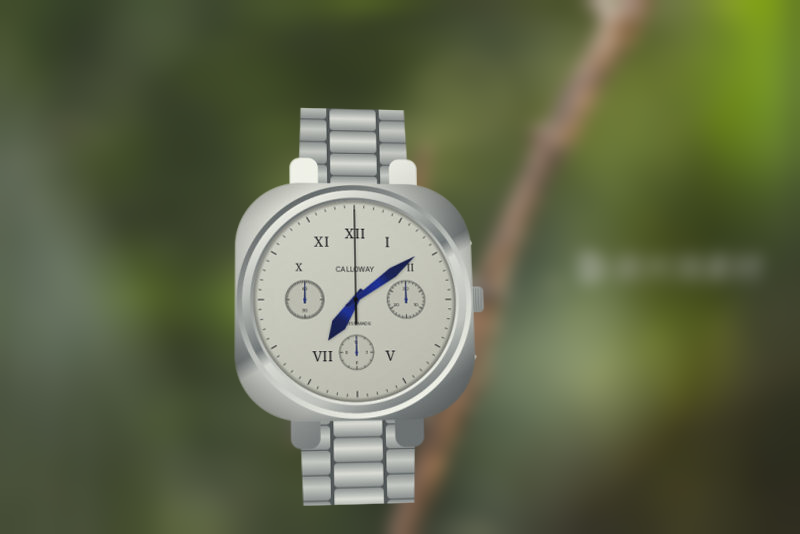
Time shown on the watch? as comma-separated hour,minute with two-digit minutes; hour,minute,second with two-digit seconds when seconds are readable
7,09
